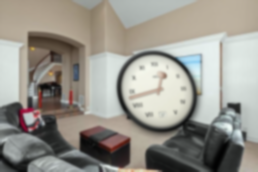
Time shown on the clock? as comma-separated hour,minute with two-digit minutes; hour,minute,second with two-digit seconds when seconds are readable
12,43
